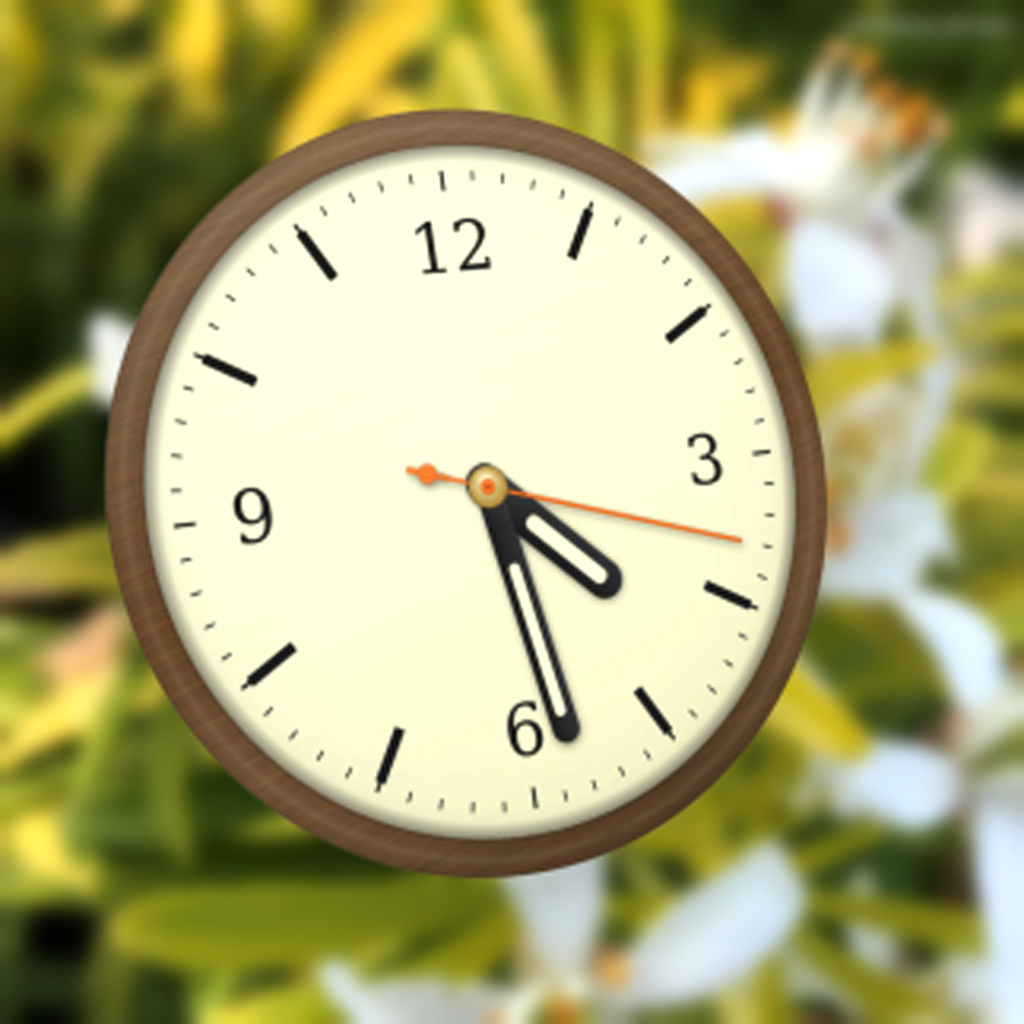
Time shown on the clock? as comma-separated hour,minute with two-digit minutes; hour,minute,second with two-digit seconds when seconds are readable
4,28,18
